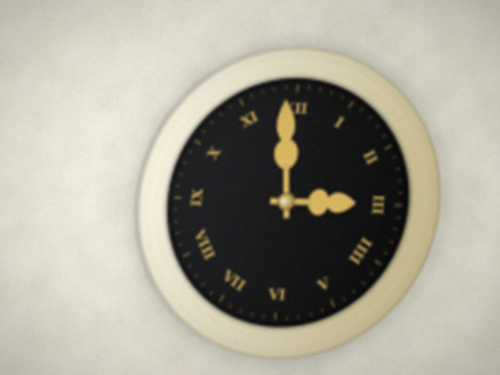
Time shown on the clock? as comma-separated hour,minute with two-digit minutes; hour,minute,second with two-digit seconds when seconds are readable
2,59
